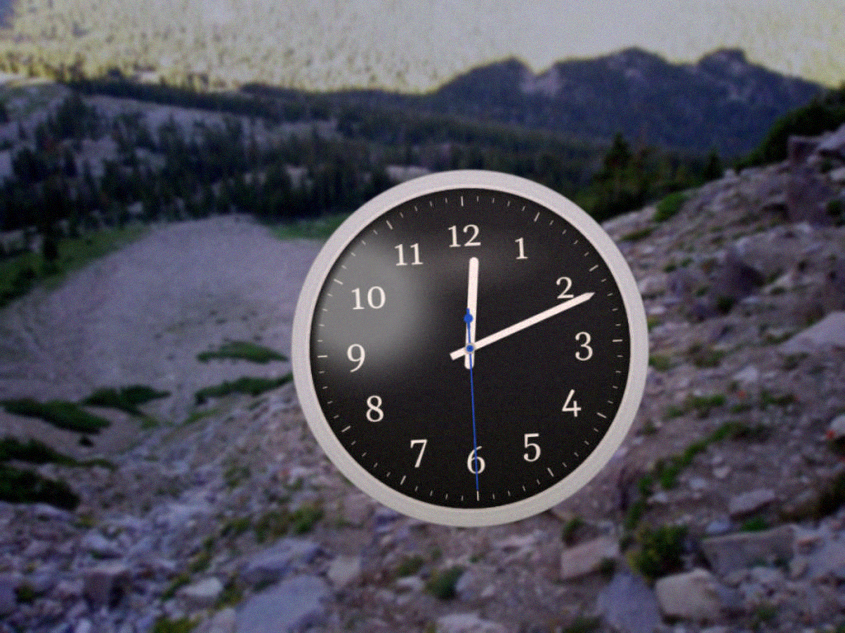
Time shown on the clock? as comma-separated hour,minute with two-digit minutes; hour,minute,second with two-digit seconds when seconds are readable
12,11,30
